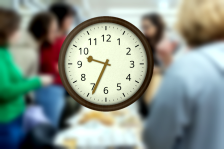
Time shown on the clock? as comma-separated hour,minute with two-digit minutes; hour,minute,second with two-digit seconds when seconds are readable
9,34
